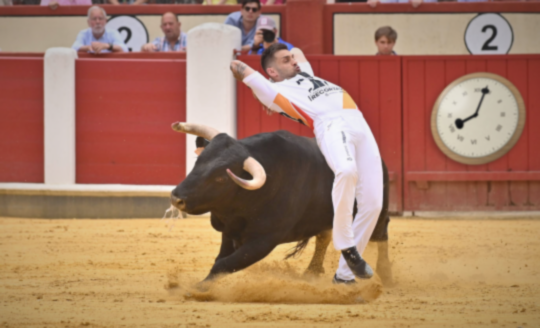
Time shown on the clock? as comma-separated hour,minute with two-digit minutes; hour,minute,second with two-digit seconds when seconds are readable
8,03
